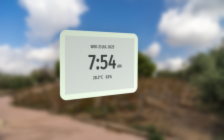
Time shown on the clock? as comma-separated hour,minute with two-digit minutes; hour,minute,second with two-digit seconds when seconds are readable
7,54
